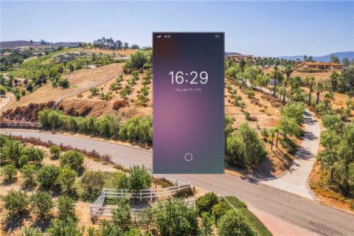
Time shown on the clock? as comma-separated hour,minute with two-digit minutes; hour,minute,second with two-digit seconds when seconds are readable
16,29
